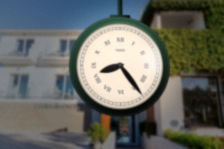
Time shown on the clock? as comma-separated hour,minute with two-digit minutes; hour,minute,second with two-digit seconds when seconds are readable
8,24
